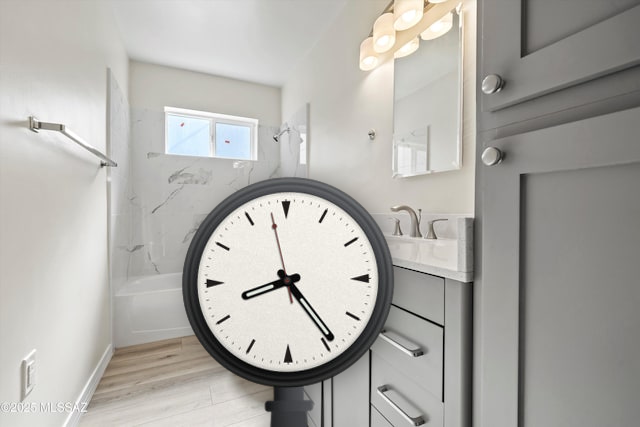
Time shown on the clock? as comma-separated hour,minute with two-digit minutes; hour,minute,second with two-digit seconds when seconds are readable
8,23,58
